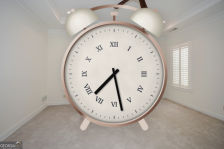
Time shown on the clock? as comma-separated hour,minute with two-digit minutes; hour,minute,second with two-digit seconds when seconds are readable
7,28
